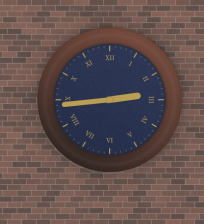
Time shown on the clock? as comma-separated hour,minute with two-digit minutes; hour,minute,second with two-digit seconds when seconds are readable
2,44
